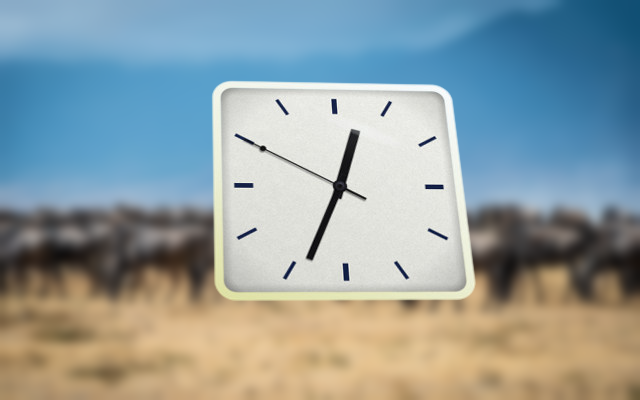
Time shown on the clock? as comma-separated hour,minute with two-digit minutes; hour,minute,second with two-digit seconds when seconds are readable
12,33,50
